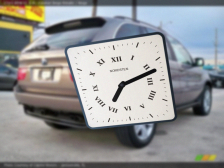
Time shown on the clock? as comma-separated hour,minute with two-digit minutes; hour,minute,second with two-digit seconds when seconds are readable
7,12
